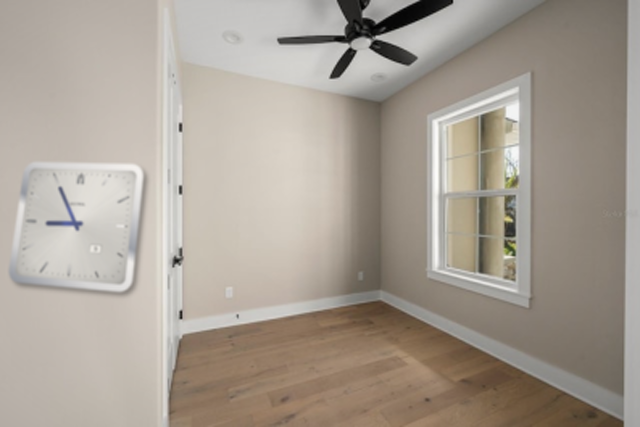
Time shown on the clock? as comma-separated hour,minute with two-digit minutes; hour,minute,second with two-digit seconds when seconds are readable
8,55
